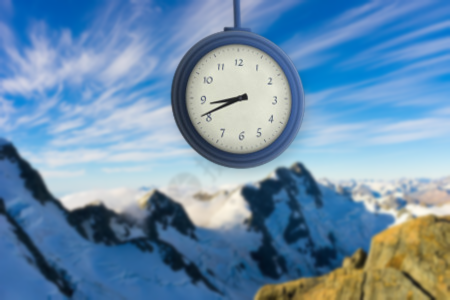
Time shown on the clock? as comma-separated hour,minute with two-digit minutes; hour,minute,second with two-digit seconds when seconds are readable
8,41
